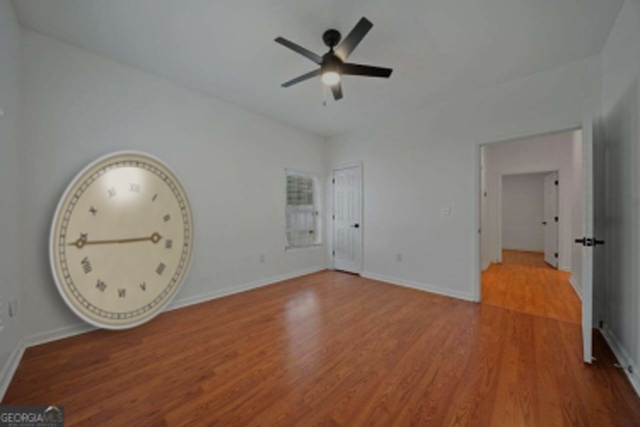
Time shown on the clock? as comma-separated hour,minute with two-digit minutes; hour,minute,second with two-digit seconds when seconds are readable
2,44
